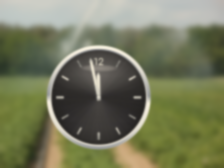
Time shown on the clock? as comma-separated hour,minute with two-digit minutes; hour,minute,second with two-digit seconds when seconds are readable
11,58
